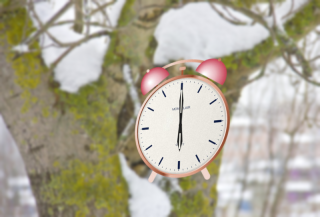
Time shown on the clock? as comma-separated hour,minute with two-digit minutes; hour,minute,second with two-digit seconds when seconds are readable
6,00
